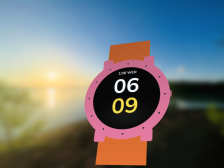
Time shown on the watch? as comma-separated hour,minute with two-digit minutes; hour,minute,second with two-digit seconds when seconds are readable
6,09
